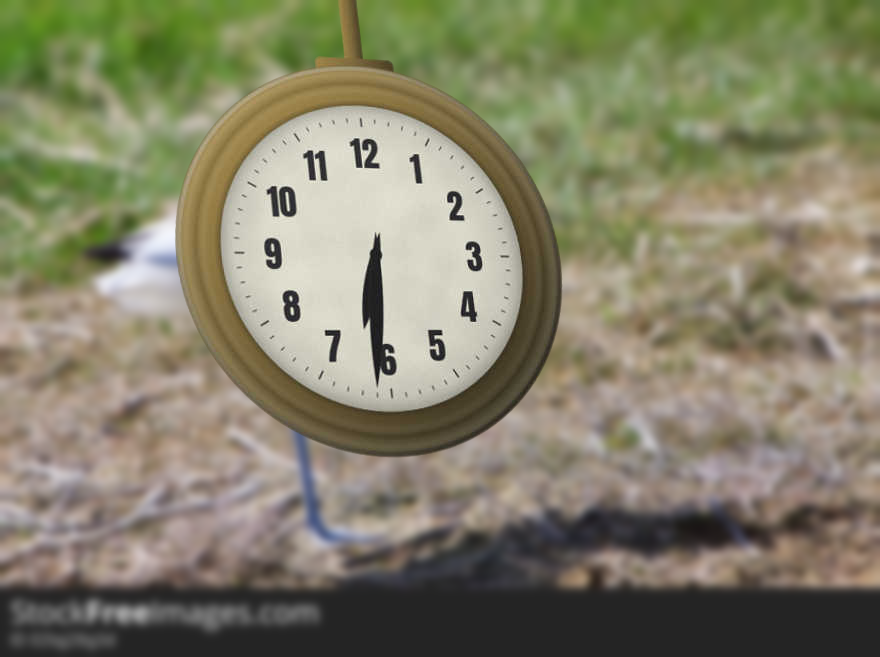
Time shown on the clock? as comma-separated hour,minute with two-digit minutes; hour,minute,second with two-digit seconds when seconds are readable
6,31
